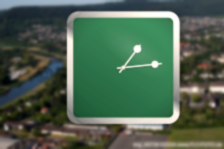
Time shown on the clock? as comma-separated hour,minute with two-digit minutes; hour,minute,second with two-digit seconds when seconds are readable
1,14
